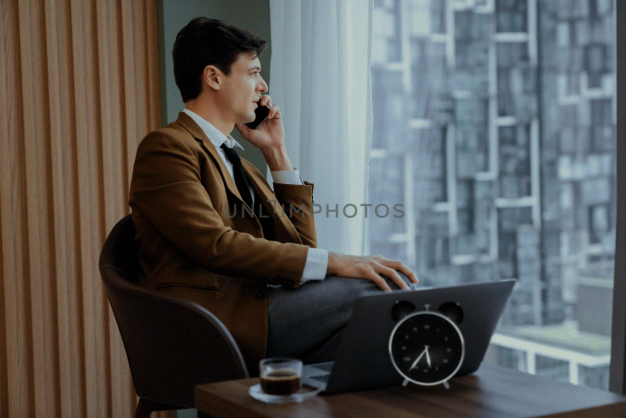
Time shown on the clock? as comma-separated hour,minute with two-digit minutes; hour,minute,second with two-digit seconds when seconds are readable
5,36
